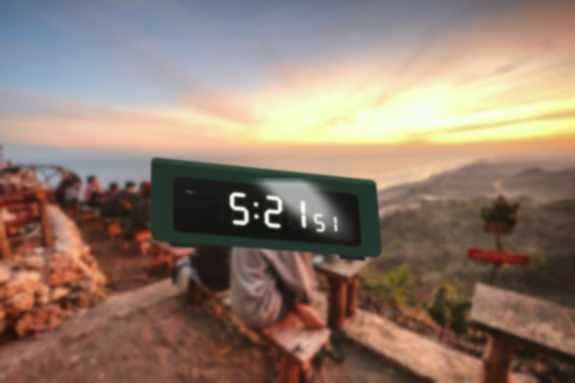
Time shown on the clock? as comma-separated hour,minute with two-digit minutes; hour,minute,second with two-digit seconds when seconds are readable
5,21,51
